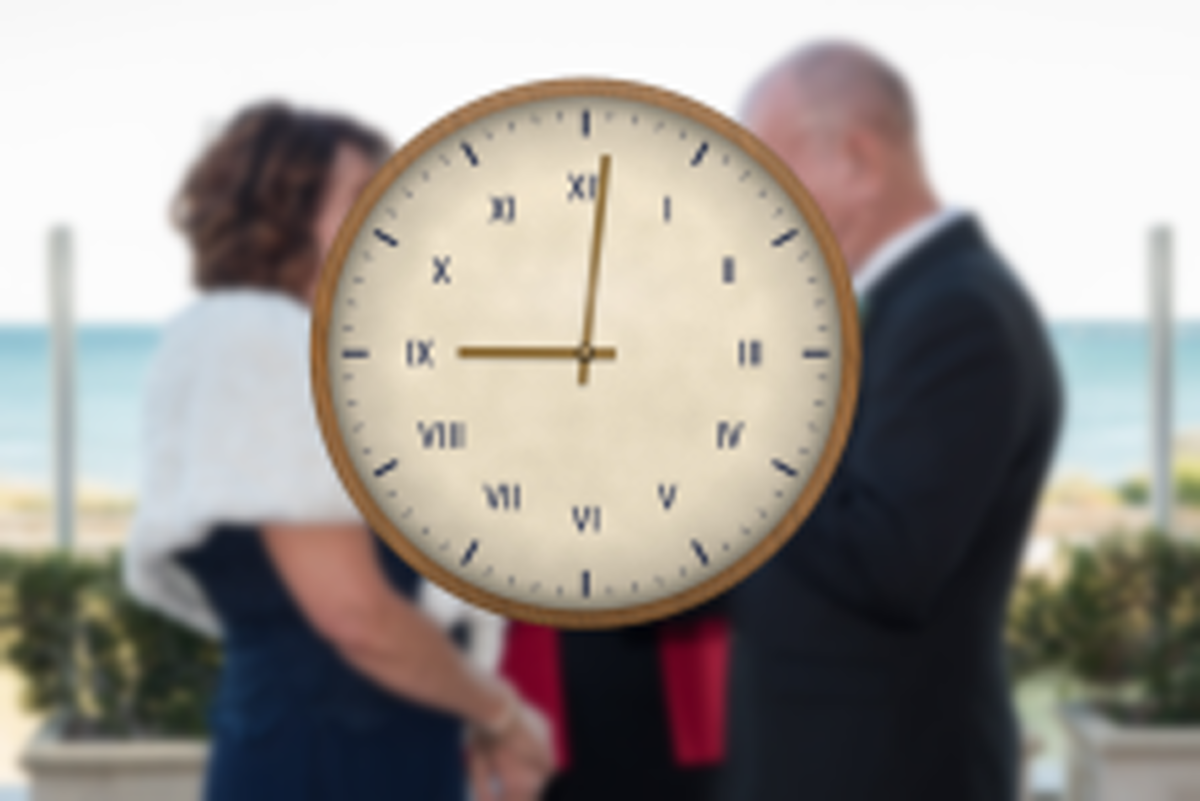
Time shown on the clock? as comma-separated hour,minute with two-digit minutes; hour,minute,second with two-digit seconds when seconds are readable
9,01
